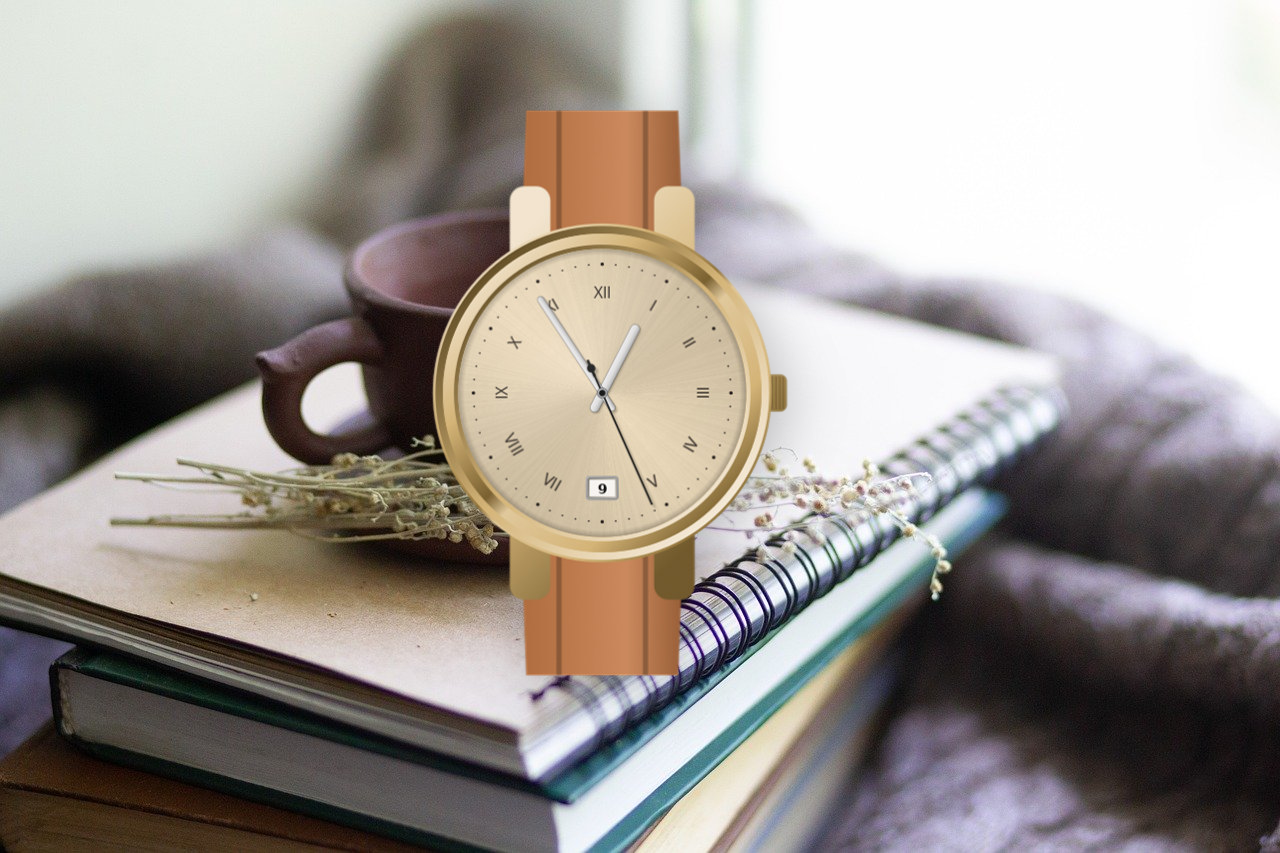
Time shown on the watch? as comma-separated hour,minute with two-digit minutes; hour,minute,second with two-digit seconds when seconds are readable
12,54,26
